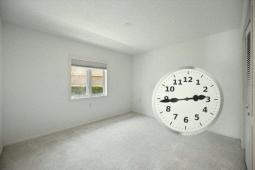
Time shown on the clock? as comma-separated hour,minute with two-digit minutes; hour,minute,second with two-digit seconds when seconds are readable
2,44
